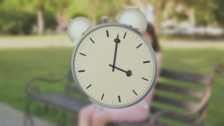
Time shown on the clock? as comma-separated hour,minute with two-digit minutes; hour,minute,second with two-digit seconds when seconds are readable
4,03
